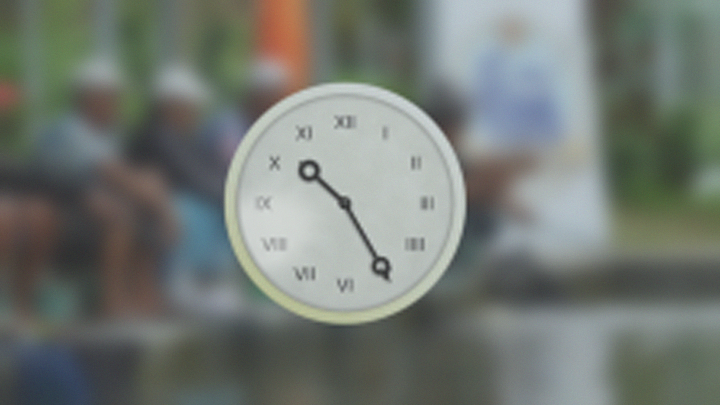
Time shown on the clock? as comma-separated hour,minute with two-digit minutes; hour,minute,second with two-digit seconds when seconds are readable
10,25
